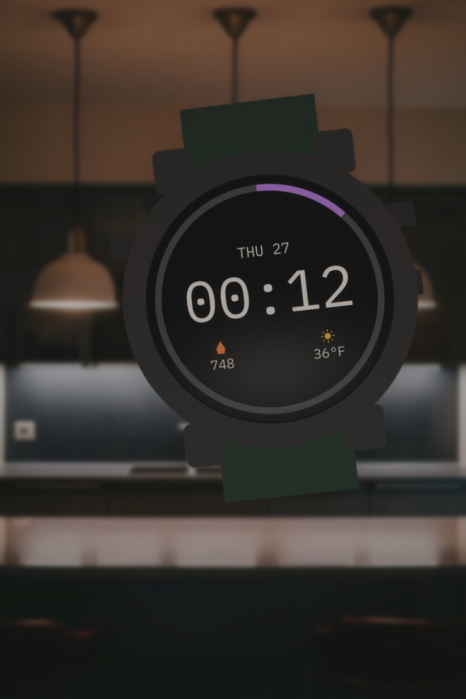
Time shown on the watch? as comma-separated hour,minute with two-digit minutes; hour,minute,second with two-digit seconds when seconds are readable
0,12
